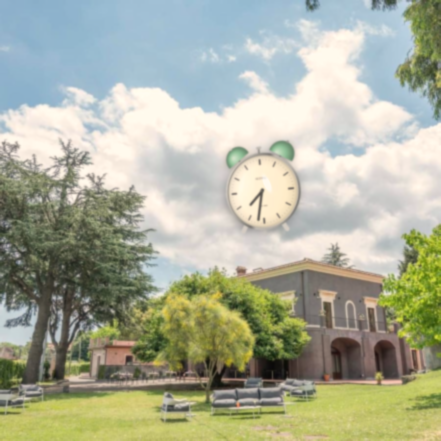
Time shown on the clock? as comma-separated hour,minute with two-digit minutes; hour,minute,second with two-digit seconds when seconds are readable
7,32
